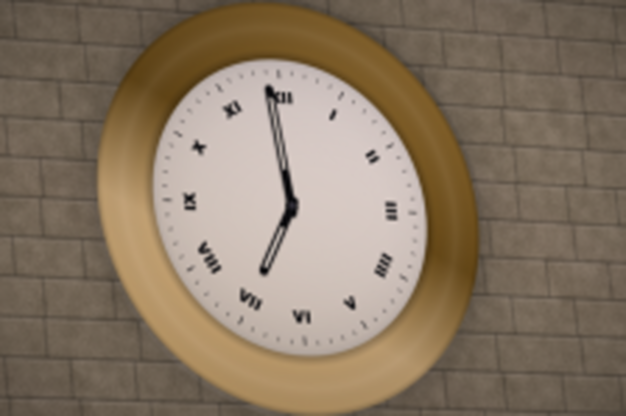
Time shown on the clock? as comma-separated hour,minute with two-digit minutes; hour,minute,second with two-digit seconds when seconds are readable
6,59
